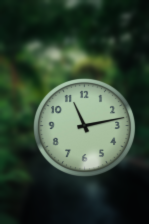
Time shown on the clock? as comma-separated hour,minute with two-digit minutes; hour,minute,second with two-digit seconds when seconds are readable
11,13
